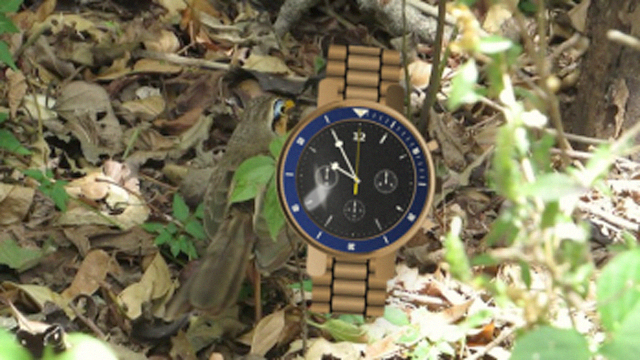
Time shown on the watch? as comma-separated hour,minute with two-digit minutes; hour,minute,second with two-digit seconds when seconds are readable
9,55
